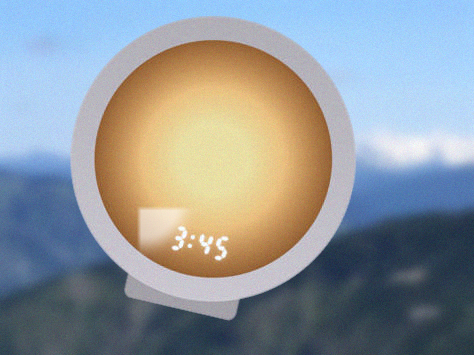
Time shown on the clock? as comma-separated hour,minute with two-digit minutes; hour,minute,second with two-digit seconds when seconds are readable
3,45
